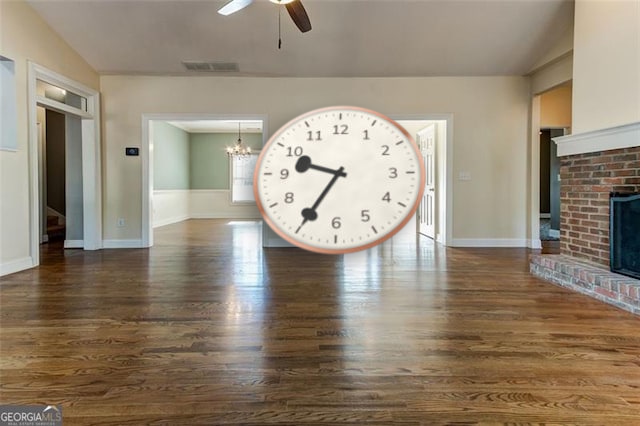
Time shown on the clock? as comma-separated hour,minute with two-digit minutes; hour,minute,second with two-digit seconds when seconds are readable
9,35
